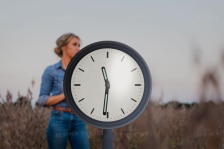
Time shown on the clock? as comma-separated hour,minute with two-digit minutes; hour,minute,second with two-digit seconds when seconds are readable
11,31
